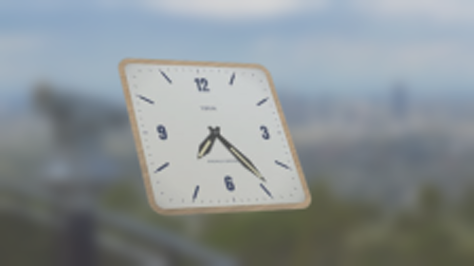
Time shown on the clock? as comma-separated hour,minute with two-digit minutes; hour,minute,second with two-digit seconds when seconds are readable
7,24
